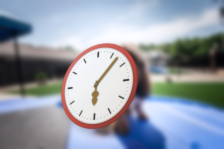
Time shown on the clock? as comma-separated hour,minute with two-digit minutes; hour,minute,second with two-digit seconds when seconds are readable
6,07
